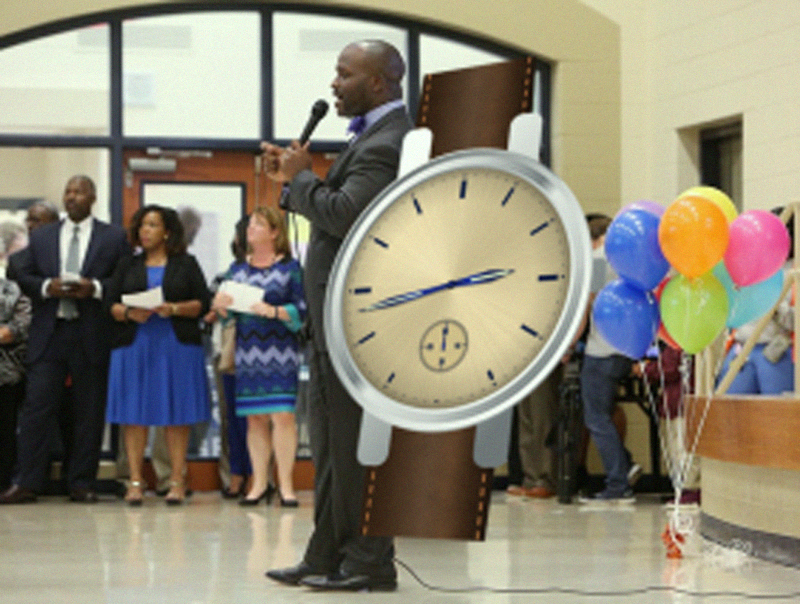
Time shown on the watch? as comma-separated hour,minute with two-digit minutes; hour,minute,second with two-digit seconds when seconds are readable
2,43
